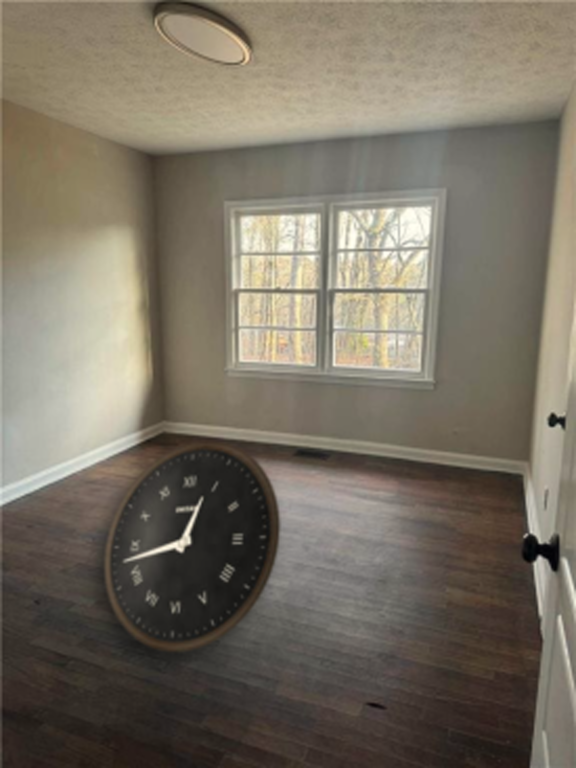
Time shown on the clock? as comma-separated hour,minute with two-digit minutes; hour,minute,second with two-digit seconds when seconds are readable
12,43
